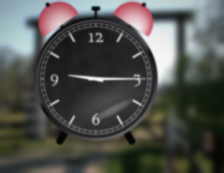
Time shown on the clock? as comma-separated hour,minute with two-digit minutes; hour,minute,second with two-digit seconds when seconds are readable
9,15
